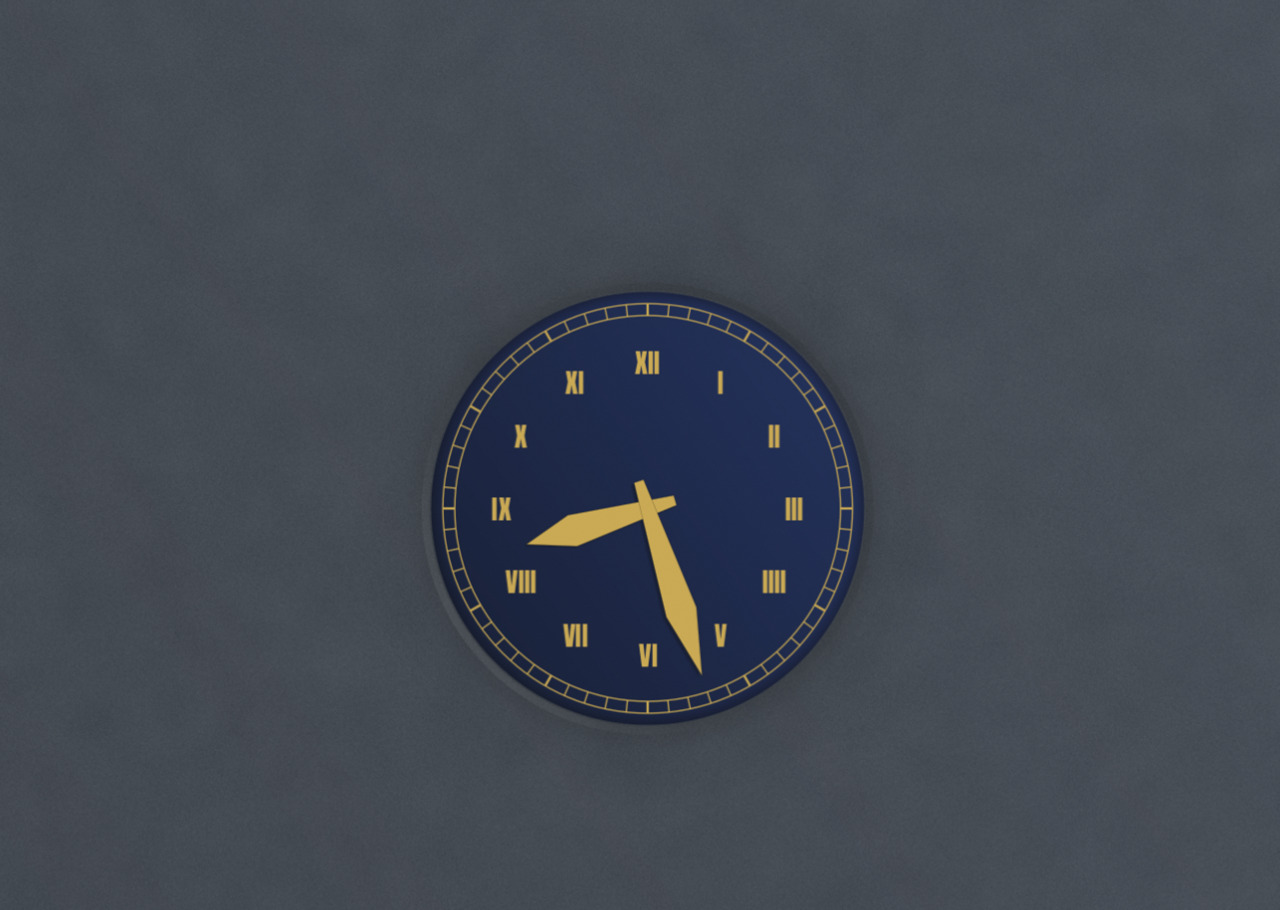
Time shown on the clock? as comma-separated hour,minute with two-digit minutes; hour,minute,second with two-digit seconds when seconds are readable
8,27
